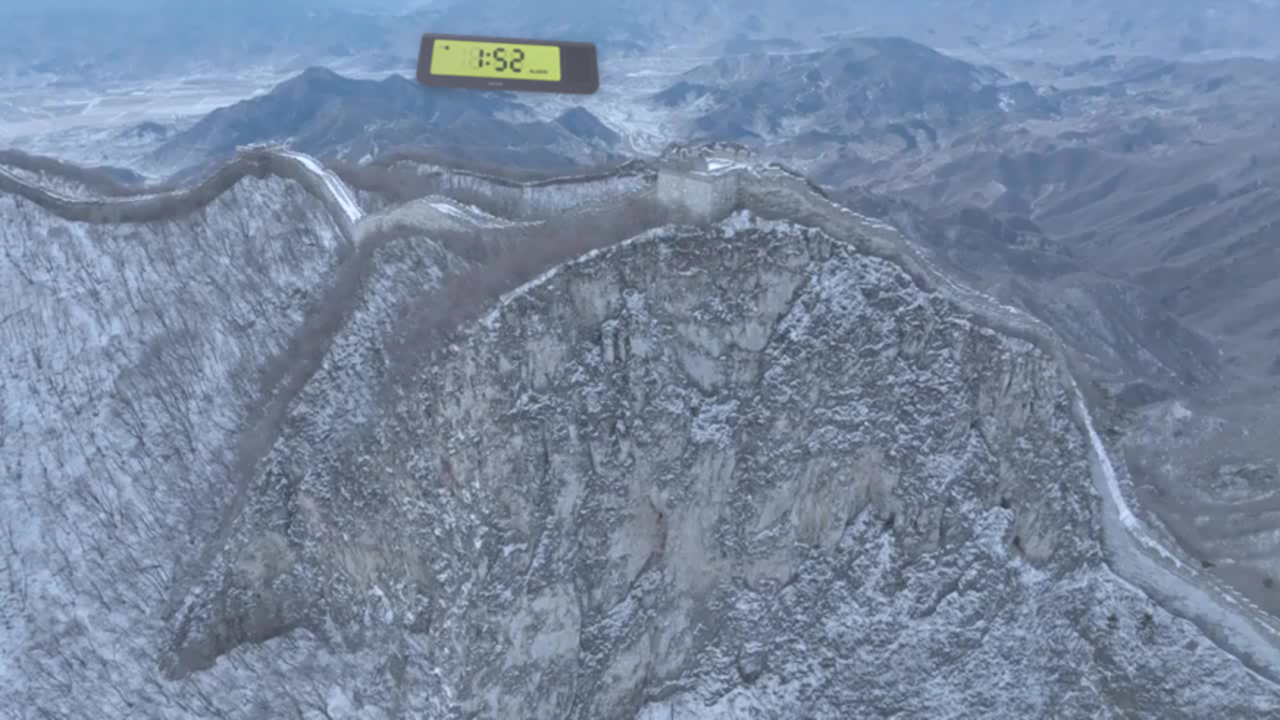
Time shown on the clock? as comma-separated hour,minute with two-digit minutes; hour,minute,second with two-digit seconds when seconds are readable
1,52
